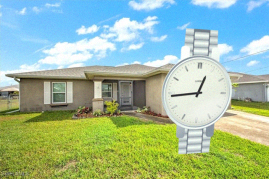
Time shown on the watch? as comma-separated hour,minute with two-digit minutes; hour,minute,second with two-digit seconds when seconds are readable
12,44
